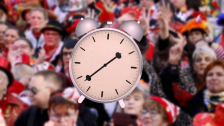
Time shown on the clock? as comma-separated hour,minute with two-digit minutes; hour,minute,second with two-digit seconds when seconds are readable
1,38
